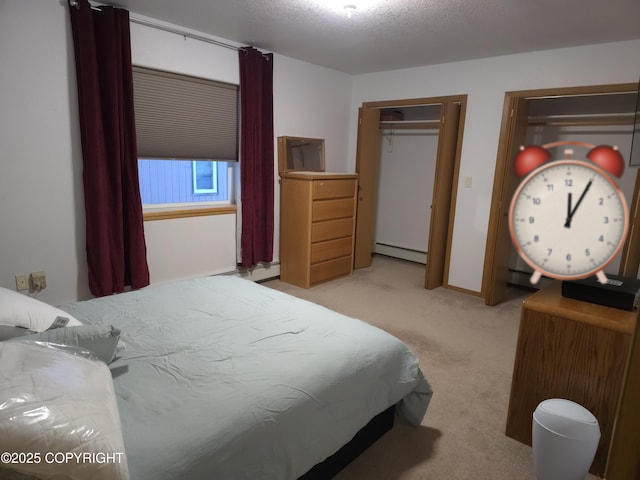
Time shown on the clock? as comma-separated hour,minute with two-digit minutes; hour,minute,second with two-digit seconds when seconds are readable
12,05
